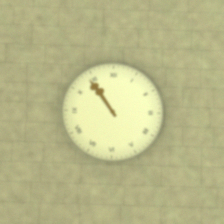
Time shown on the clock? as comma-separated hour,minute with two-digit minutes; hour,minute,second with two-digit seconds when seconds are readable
10,54
